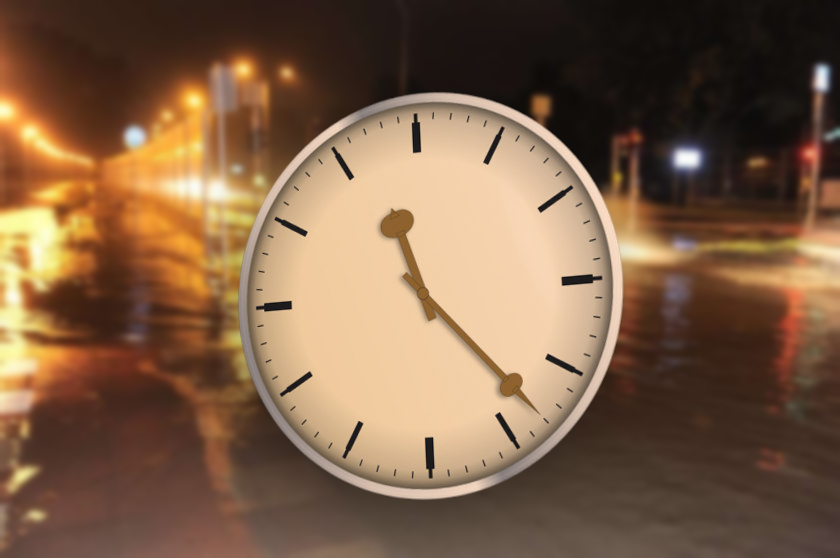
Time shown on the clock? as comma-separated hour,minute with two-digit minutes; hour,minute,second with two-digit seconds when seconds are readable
11,23
